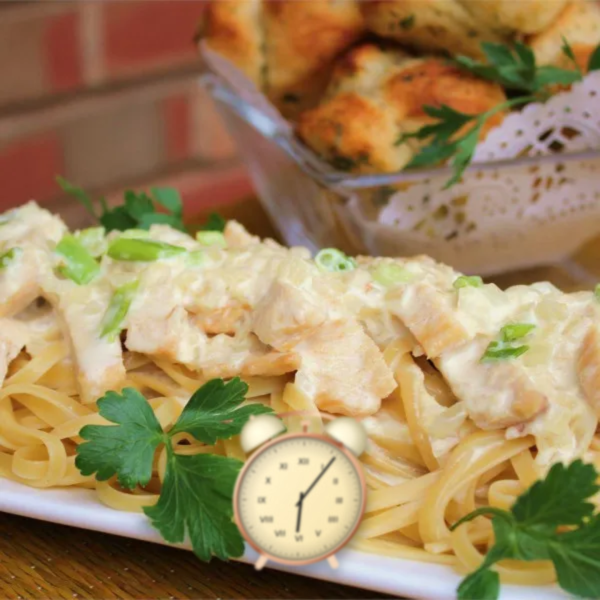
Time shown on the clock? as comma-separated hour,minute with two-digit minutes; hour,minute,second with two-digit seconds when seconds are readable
6,06
